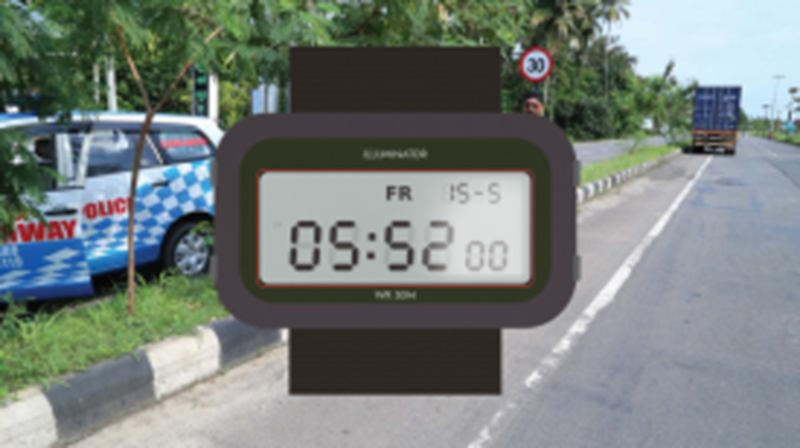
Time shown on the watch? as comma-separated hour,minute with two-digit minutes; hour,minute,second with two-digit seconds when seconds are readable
5,52,00
